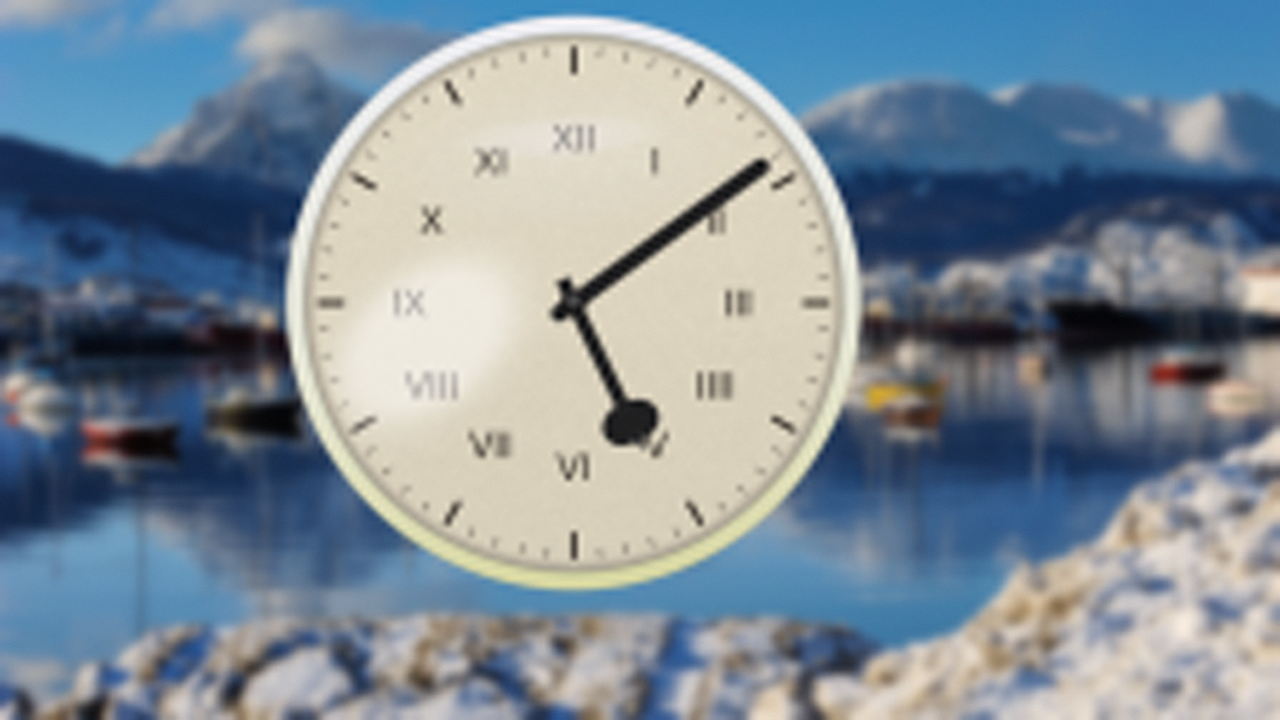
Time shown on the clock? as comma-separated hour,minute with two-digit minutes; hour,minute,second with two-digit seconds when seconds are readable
5,09
